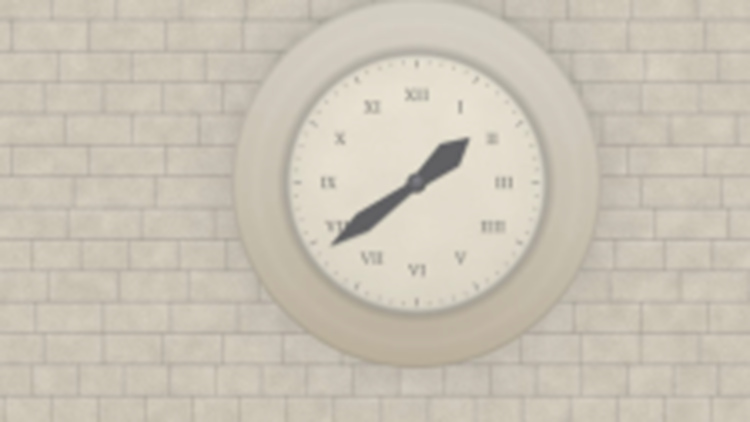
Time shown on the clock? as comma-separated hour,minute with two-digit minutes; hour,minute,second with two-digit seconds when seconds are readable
1,39
